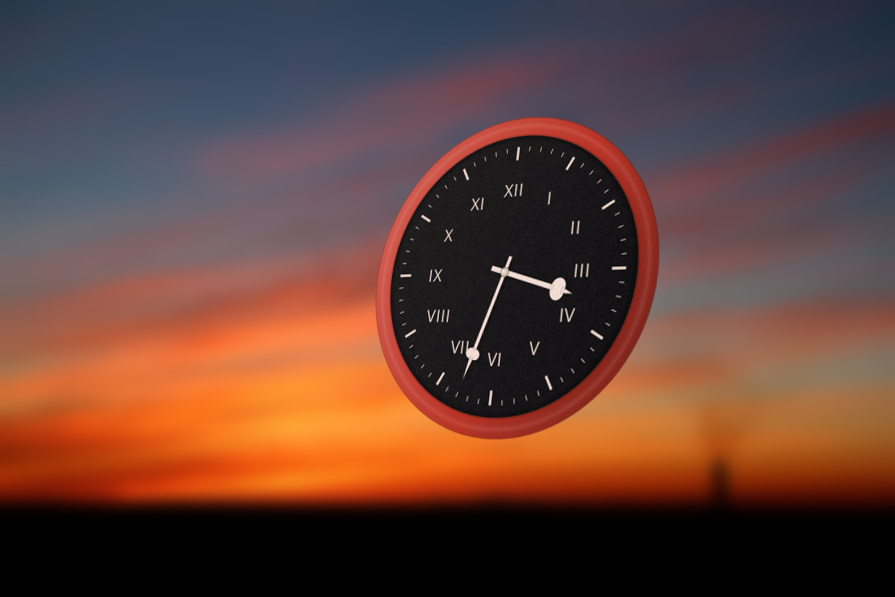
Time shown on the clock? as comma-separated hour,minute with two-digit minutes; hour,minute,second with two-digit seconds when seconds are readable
3,33
